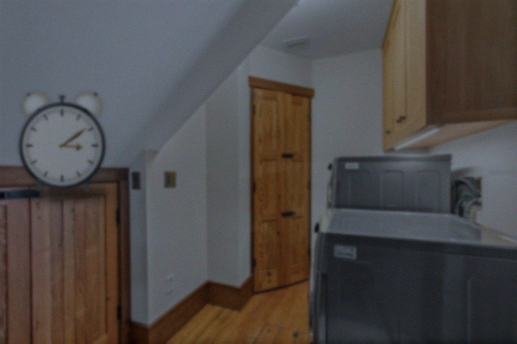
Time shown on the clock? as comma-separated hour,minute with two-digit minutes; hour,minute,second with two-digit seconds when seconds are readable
3,09
